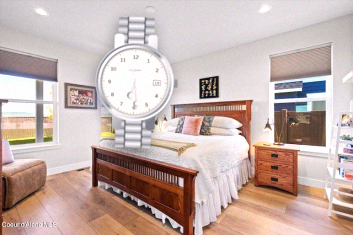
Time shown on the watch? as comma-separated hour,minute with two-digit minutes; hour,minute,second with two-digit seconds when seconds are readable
6,29
